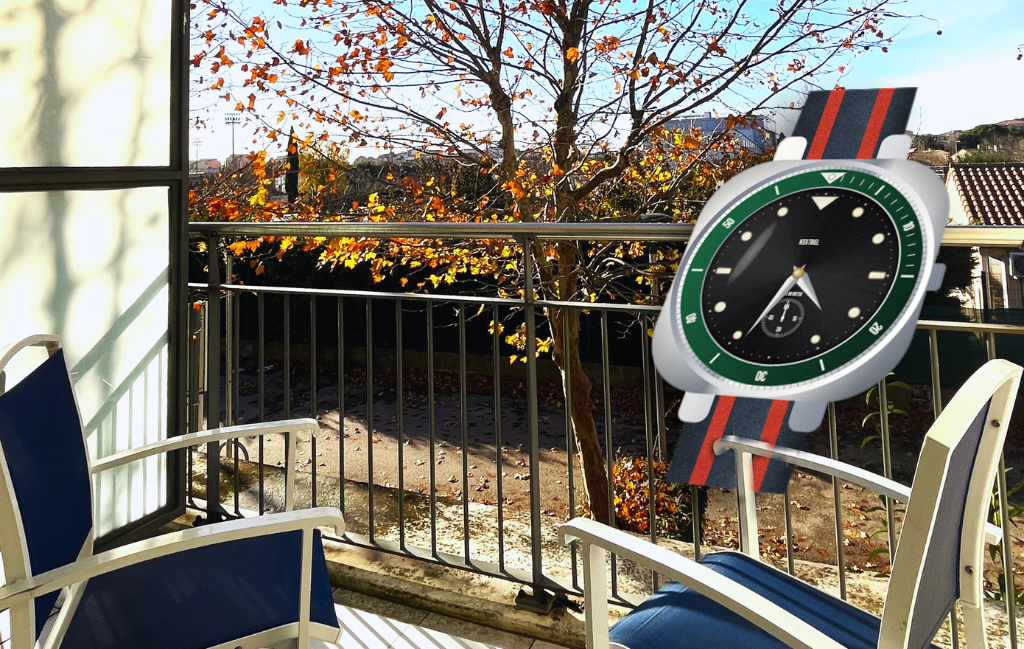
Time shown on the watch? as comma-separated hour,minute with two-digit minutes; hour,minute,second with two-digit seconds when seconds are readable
4,34
